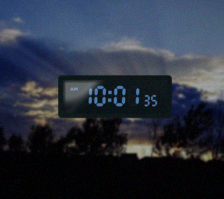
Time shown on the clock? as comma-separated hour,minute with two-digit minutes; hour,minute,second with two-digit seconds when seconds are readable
10,01,35
